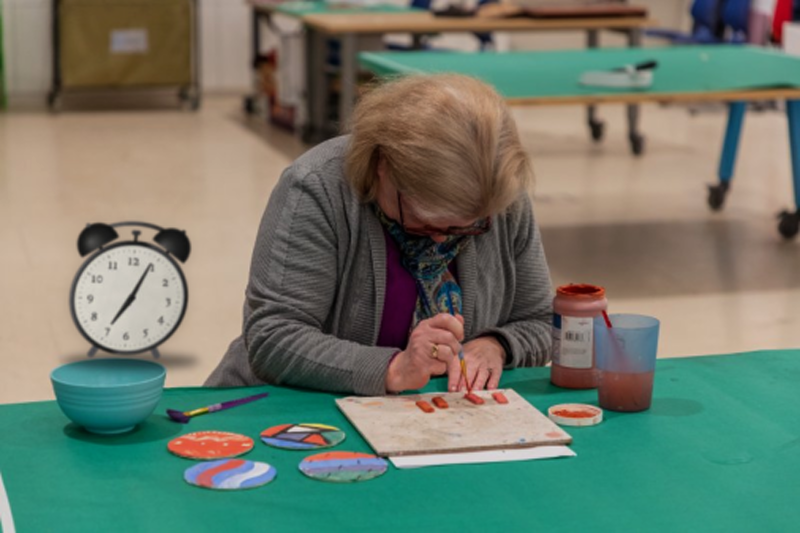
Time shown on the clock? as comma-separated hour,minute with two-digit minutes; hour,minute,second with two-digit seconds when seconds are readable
7,04
